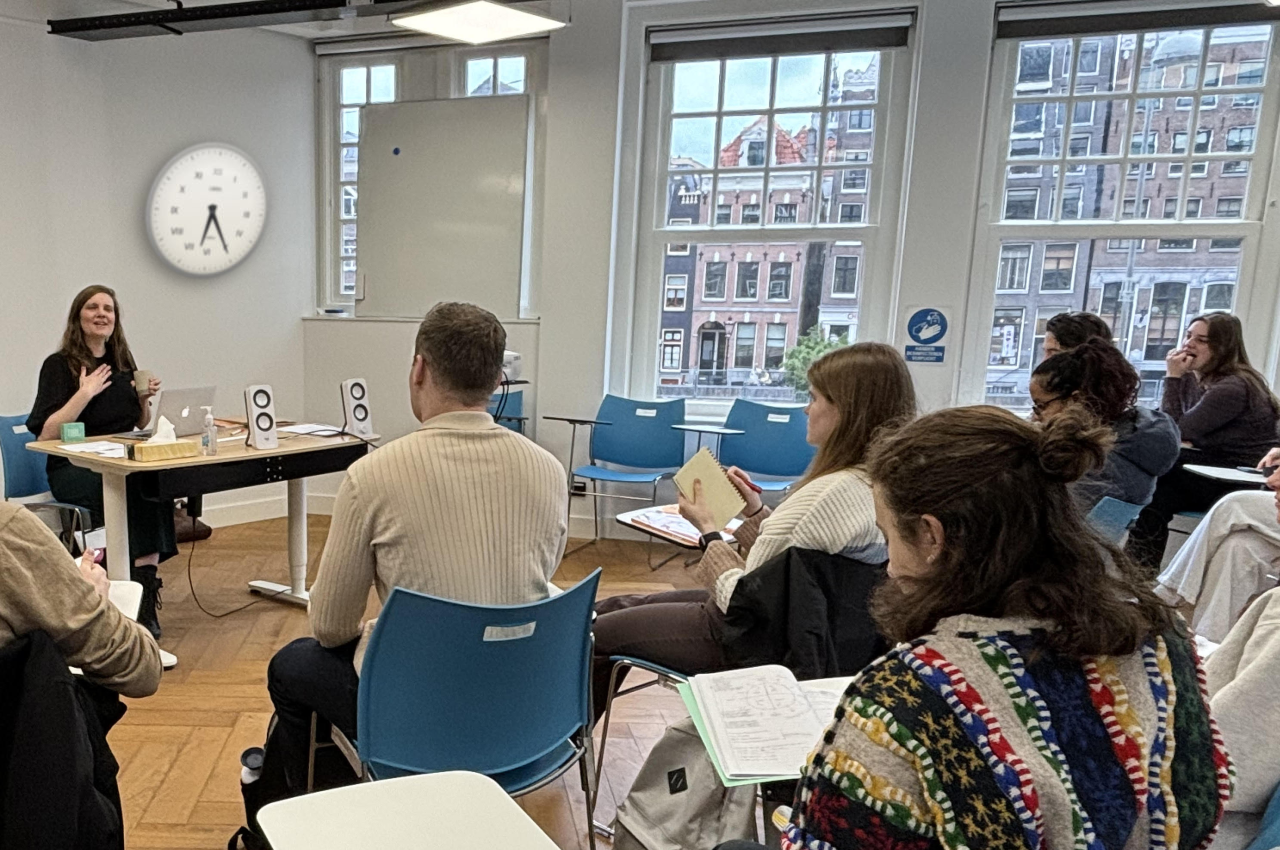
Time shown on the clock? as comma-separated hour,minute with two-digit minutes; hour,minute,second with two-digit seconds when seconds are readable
6,25
